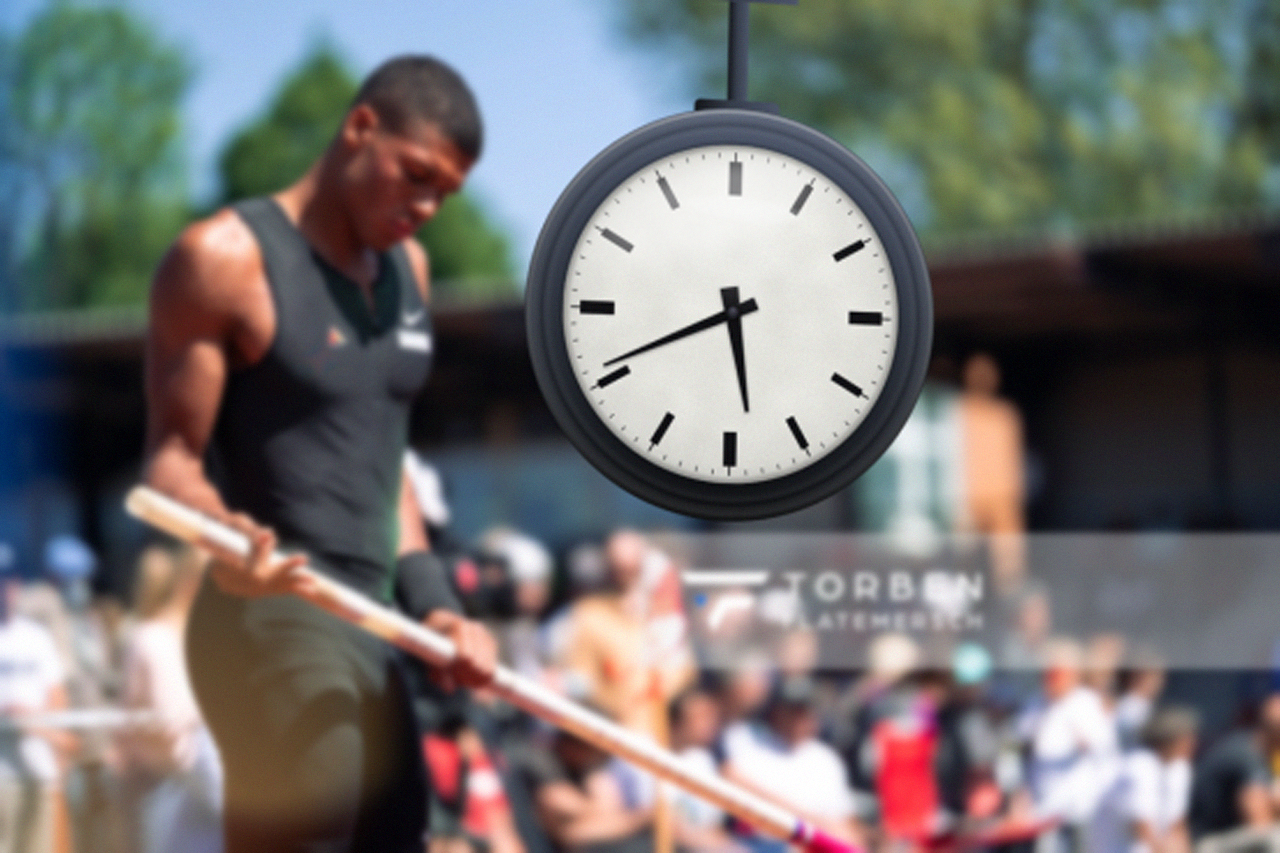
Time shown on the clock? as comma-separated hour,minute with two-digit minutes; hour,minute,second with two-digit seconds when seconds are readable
5,41
